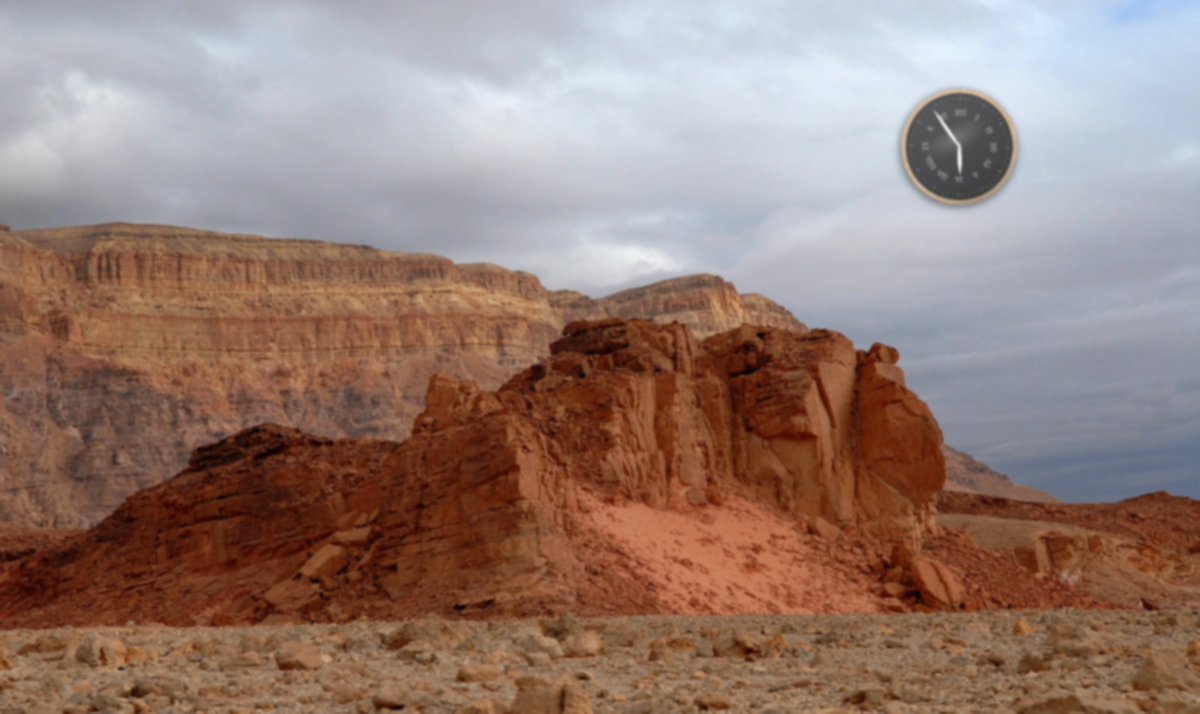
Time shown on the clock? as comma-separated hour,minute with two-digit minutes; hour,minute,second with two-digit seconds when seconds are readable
5,54
